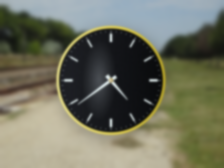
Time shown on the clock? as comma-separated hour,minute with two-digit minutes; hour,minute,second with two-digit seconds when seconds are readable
4,39
